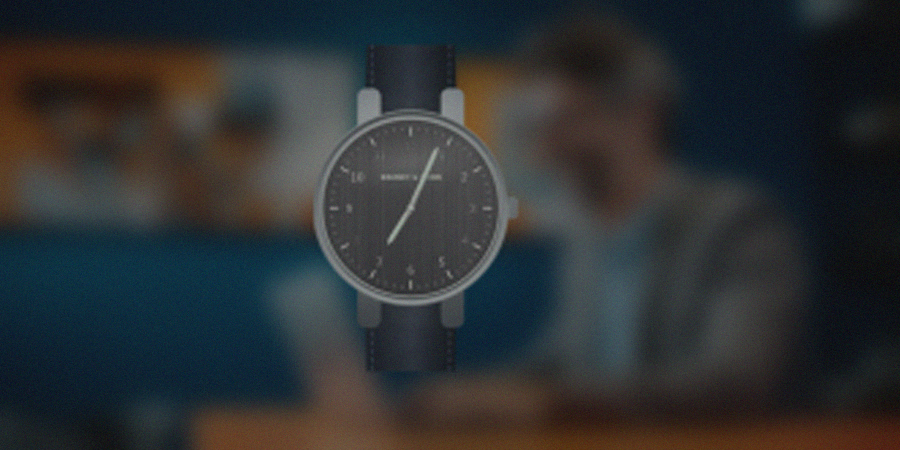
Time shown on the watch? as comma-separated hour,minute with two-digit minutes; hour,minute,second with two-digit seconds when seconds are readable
7,04
